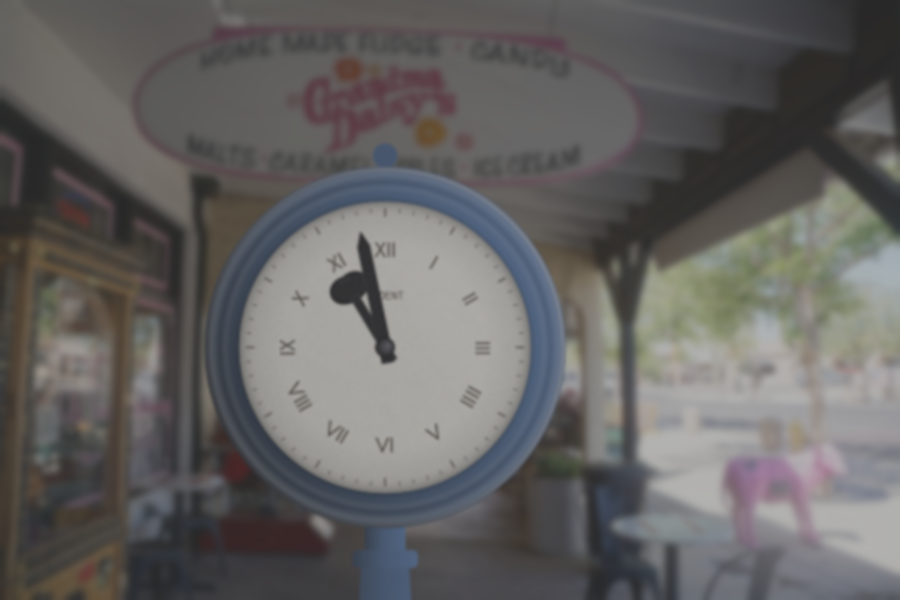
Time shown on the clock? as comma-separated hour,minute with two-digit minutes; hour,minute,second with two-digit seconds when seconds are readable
10,58
